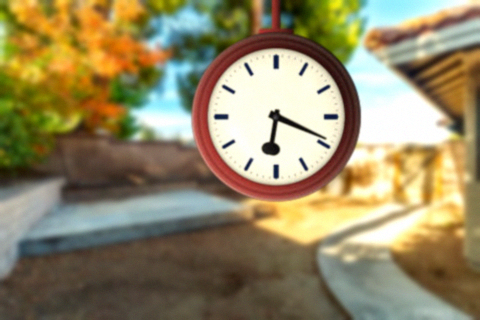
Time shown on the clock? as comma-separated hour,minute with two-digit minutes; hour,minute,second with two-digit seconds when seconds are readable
6,19
